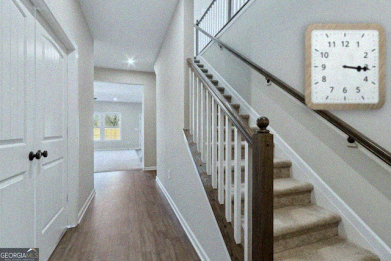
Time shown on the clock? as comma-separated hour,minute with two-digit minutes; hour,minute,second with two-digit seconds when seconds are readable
3,16
